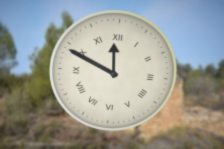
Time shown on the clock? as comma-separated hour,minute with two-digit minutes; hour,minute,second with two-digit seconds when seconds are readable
11,49
